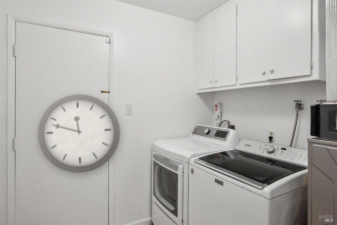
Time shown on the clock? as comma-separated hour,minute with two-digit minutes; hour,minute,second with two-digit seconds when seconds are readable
11,48
